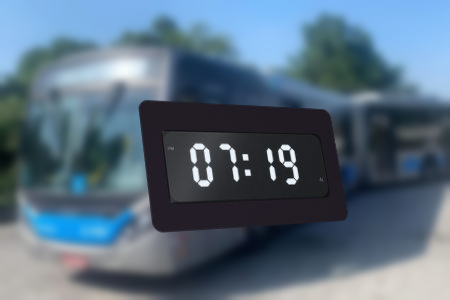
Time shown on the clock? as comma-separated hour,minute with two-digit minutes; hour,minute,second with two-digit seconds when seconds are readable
7,19
